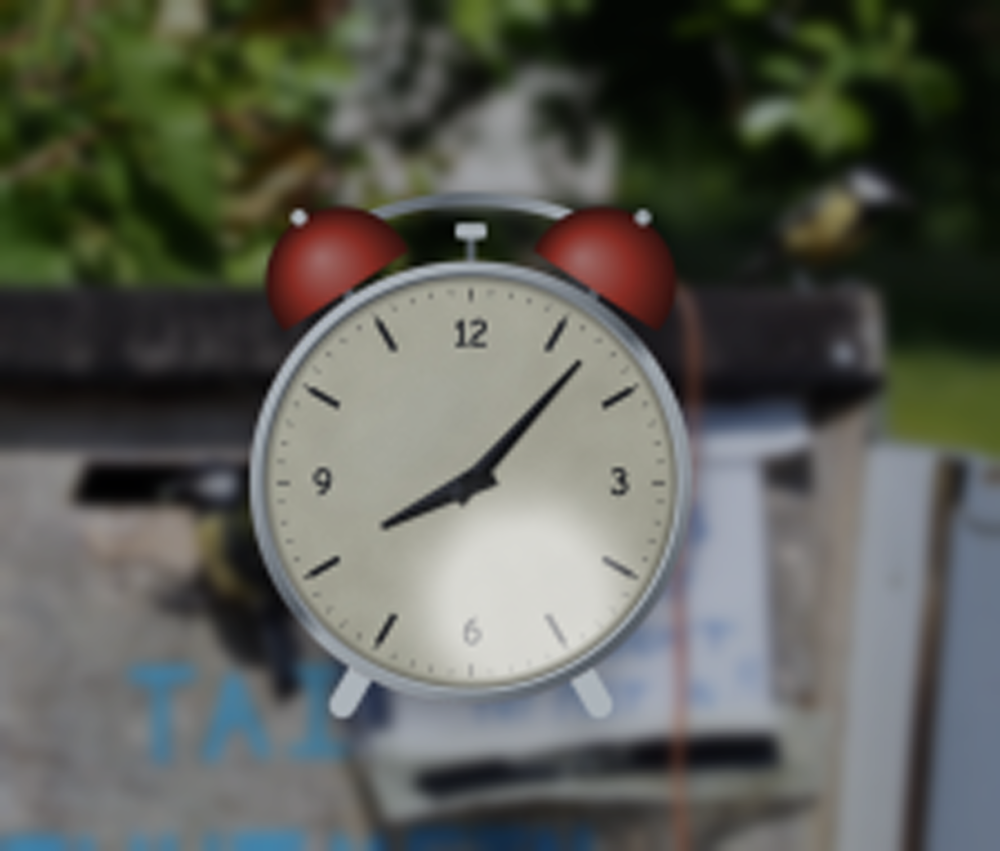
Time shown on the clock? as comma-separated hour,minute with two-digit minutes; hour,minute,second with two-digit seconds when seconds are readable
8,07
